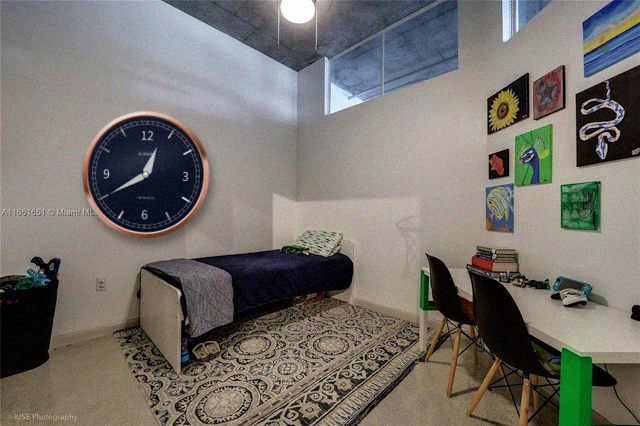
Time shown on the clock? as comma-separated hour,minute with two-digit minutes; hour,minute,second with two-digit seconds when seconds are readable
12,40
